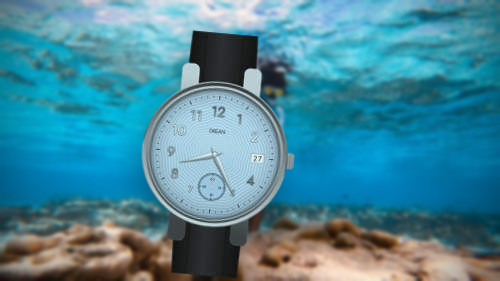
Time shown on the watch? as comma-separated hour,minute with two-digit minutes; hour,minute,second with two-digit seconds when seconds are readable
8,25
